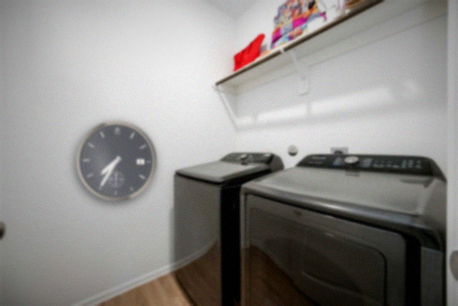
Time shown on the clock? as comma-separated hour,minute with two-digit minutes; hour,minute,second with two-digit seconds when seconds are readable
7,35
